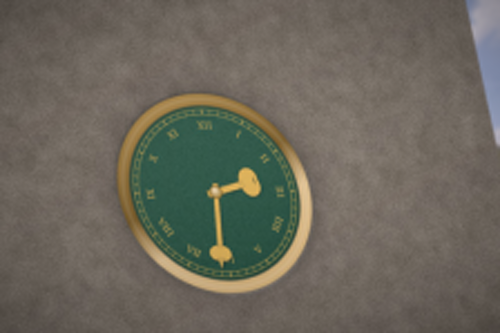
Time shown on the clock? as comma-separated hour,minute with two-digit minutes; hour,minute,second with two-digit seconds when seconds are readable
2,31
